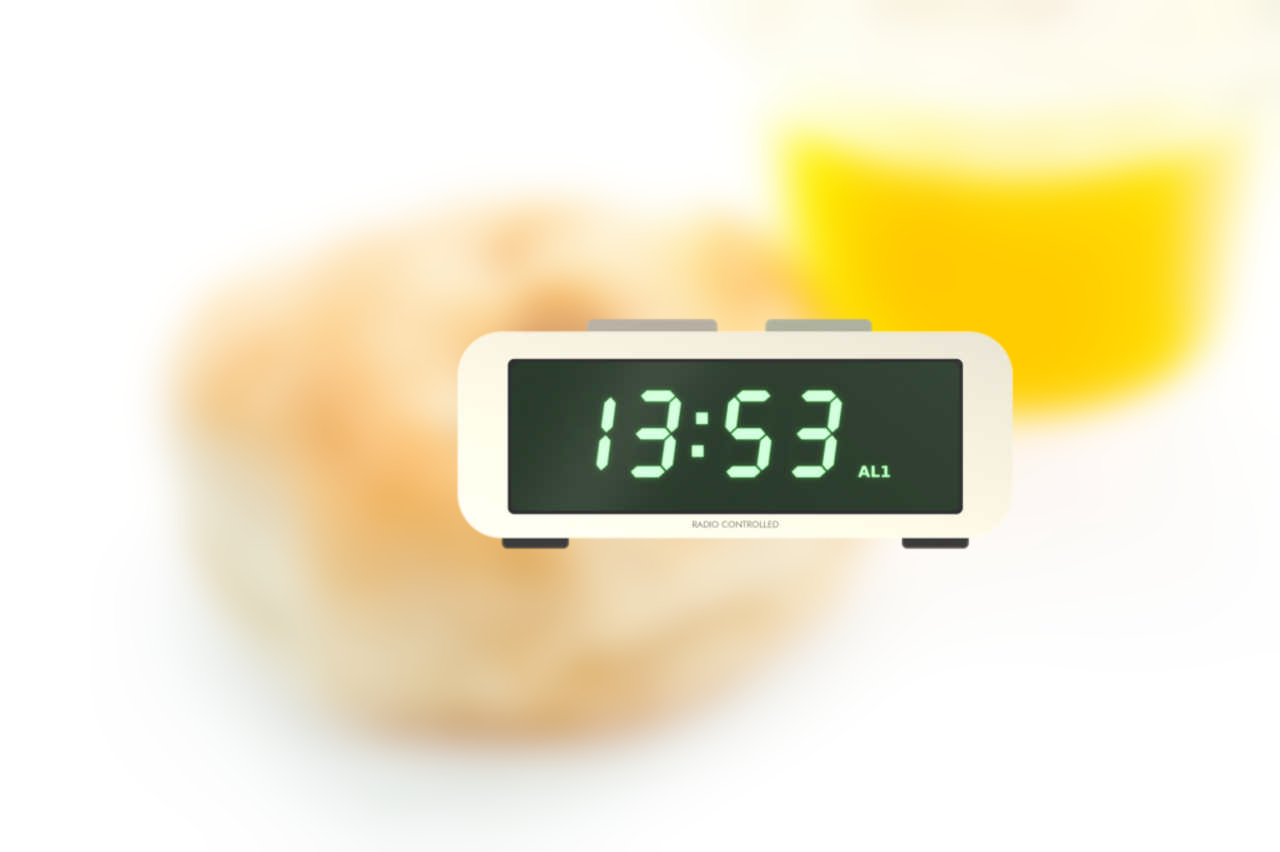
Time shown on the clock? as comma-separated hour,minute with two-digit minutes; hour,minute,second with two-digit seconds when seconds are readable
13,53
